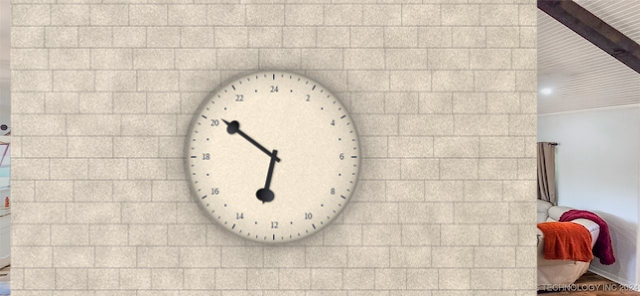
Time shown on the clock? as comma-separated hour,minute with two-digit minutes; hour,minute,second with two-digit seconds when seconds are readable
12,51
